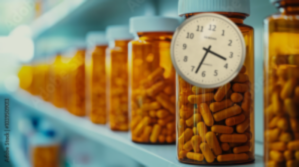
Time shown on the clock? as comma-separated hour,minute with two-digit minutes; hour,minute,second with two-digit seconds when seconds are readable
3,33
